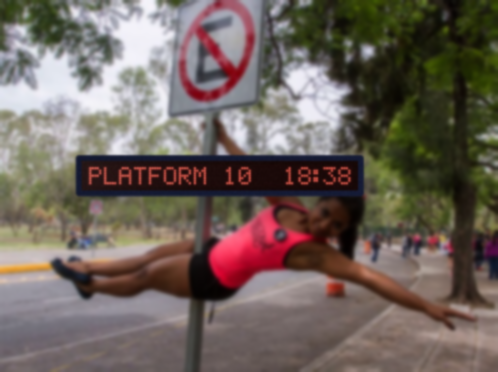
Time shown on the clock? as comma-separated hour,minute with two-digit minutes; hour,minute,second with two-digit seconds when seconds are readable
18,38
